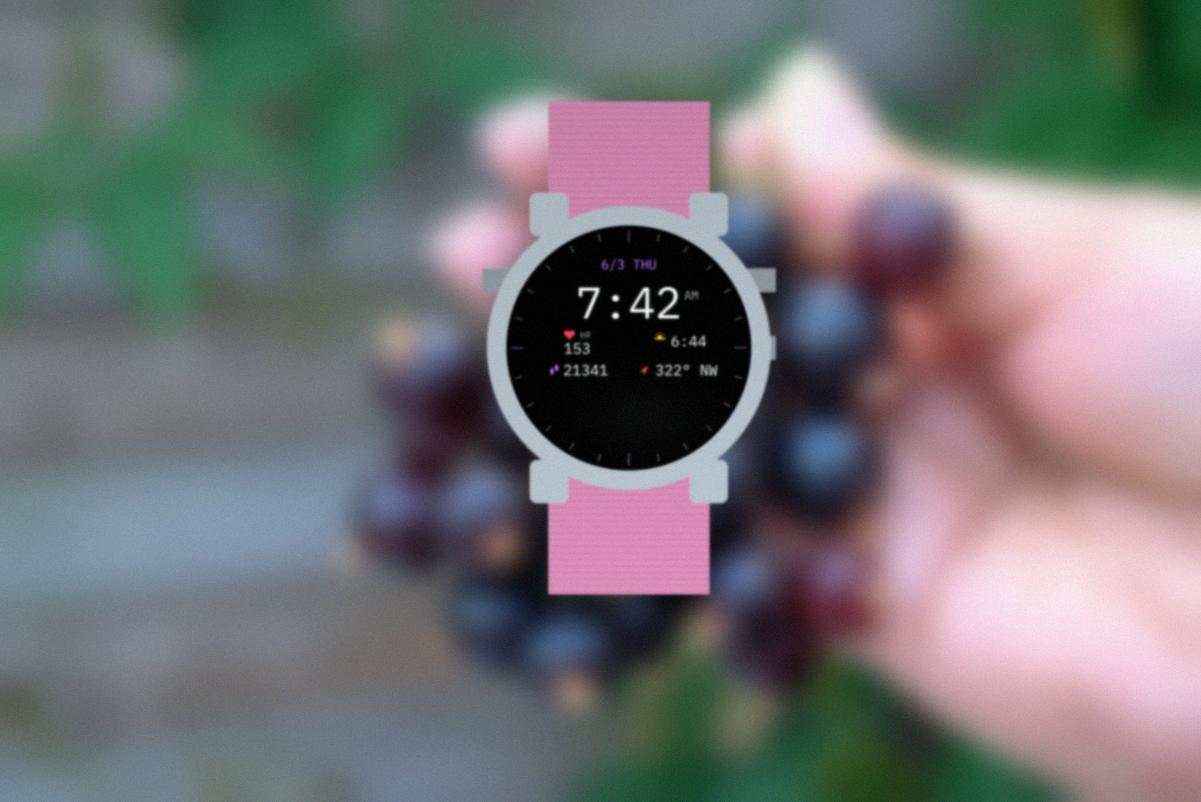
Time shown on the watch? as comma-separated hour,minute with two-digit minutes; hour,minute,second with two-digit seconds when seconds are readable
7,42
